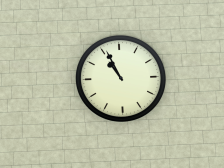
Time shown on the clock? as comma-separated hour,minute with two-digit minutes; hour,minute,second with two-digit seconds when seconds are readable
10,56
